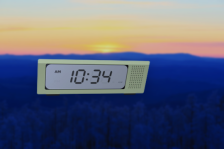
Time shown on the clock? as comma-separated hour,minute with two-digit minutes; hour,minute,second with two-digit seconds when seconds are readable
10,34
